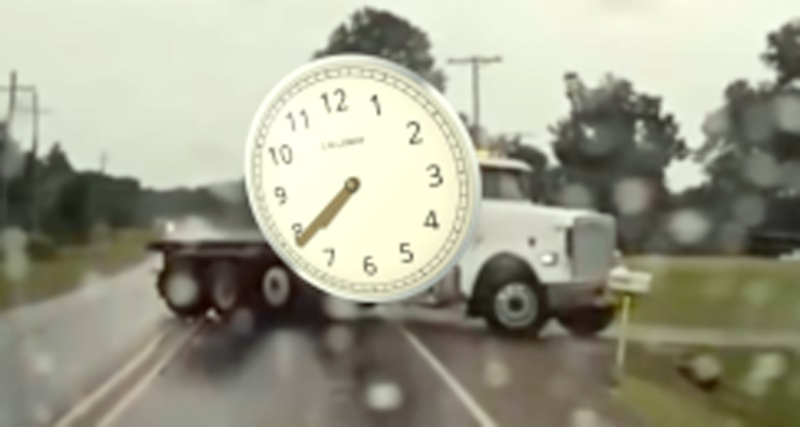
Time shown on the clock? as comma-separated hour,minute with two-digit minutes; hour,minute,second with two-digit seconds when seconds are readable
7,39
